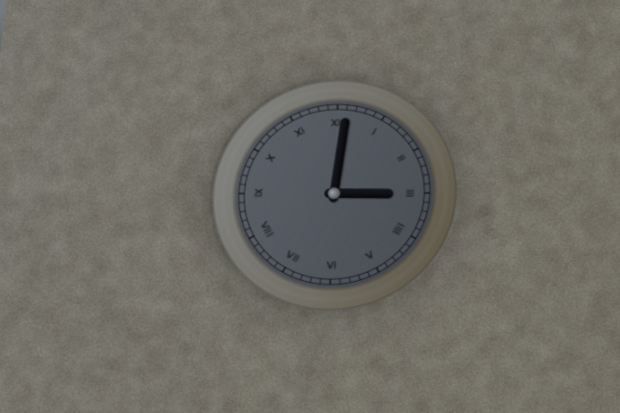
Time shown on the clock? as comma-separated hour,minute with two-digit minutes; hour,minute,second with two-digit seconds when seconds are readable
3,01
